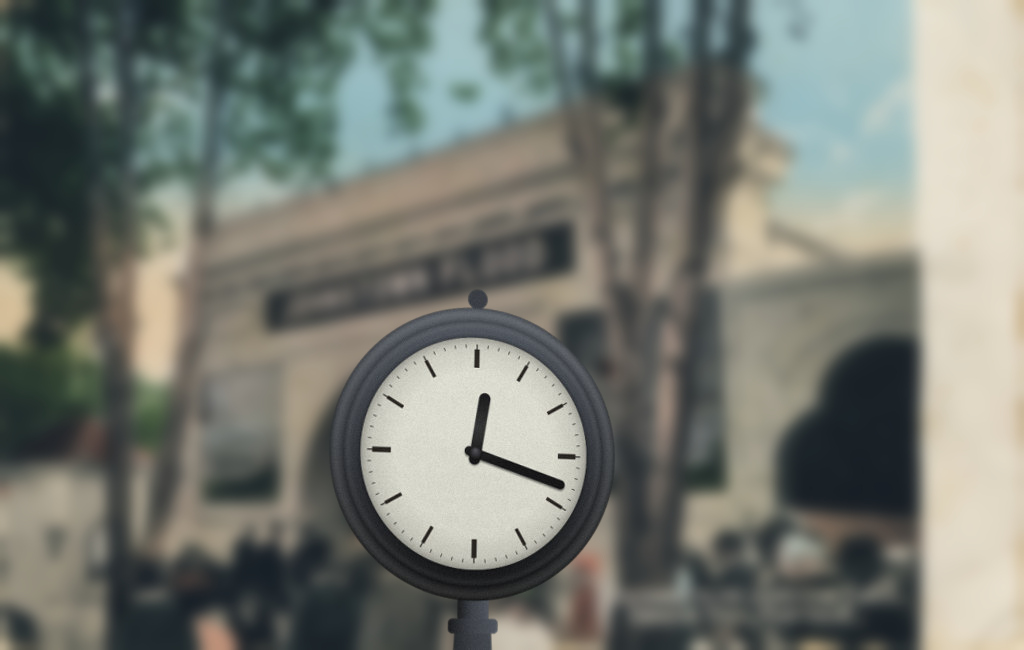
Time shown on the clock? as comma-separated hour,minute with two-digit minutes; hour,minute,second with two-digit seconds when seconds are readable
12,18
